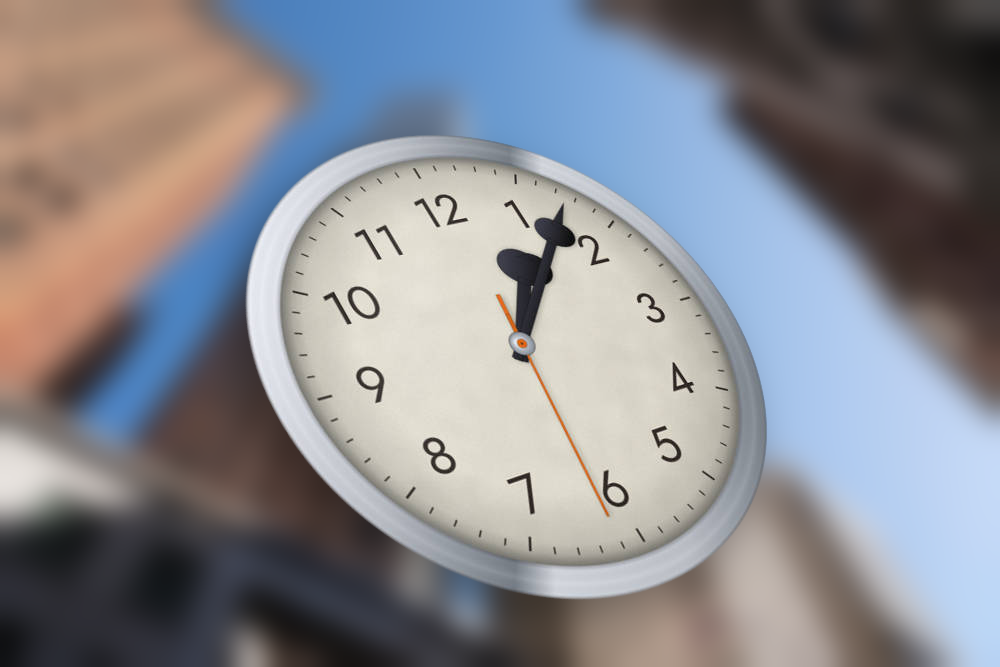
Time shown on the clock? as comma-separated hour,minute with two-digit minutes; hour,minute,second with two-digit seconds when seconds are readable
1,07,31
